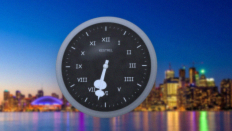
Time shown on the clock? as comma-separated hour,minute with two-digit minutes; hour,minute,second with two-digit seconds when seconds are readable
6,32
